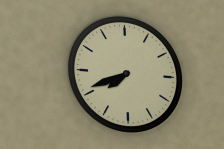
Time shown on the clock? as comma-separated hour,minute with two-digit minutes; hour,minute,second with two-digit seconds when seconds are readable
7,41
